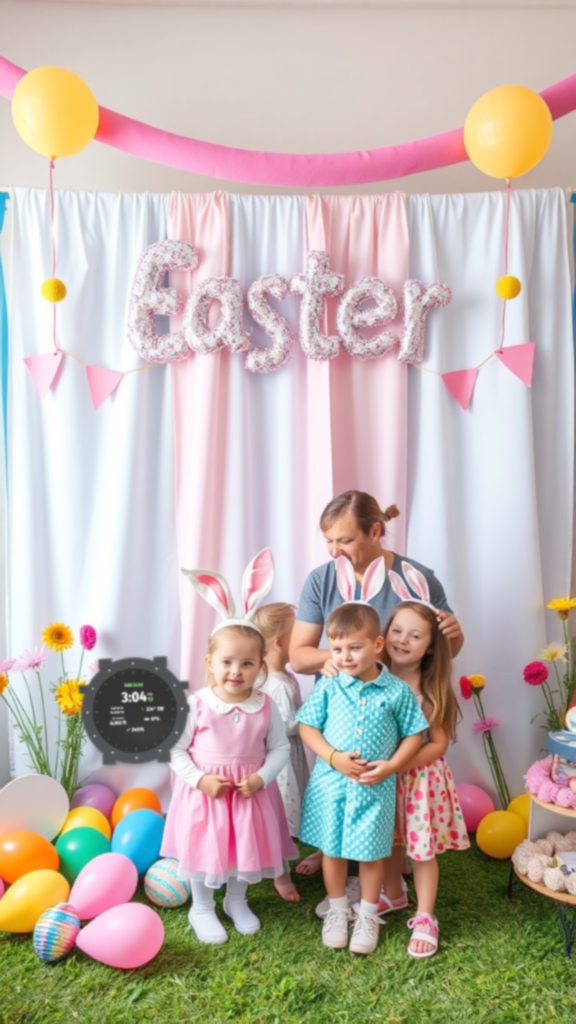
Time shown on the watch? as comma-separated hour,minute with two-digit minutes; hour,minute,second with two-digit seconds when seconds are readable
3,04
